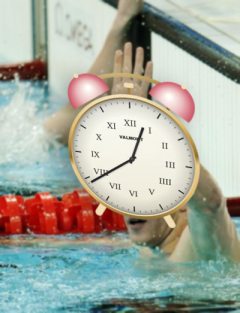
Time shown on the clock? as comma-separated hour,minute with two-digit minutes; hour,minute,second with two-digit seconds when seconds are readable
12,39
